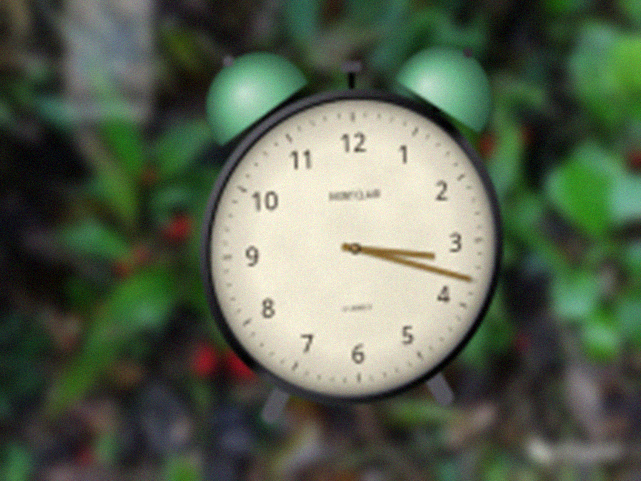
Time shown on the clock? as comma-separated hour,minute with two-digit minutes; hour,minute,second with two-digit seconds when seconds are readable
3,18
